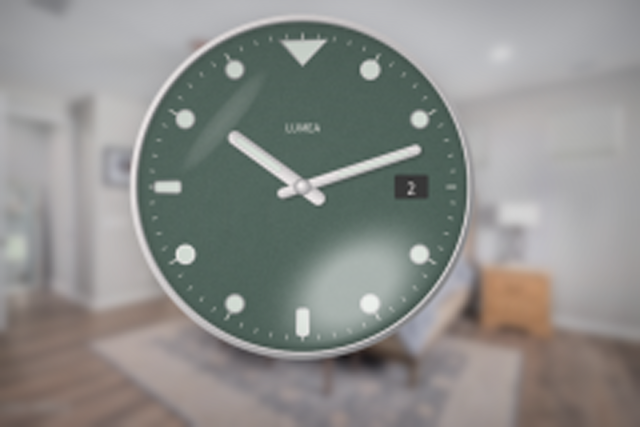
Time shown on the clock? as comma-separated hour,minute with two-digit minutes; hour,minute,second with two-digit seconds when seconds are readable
10,12
